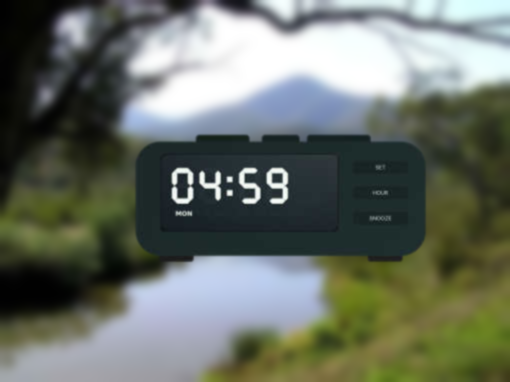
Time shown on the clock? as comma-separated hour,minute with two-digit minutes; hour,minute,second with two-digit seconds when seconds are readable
4,59
